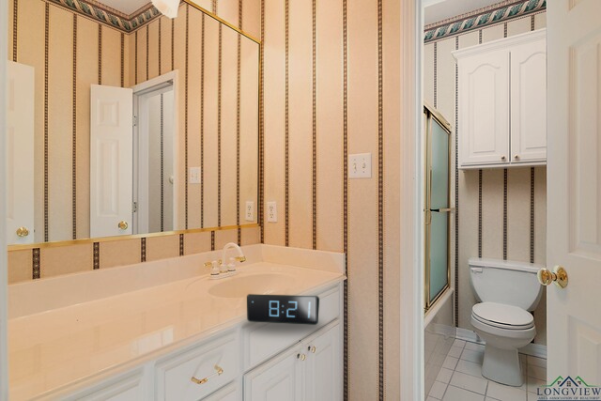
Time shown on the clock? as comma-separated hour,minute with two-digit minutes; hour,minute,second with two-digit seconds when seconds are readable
8,21
